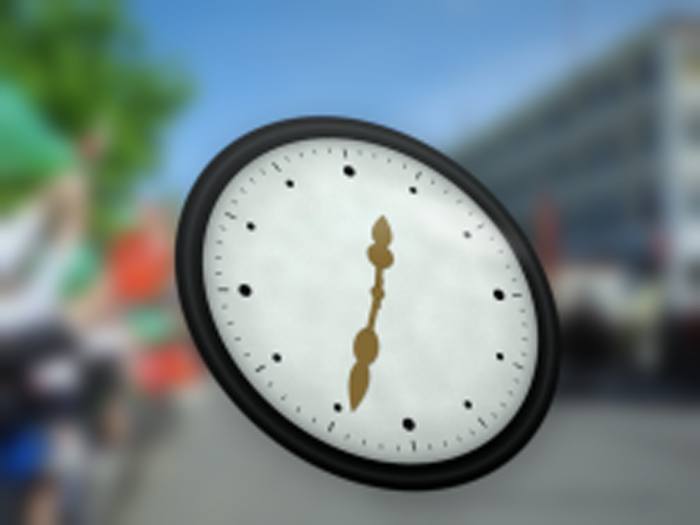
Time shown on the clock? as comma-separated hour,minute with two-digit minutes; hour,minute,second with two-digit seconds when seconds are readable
12,34
